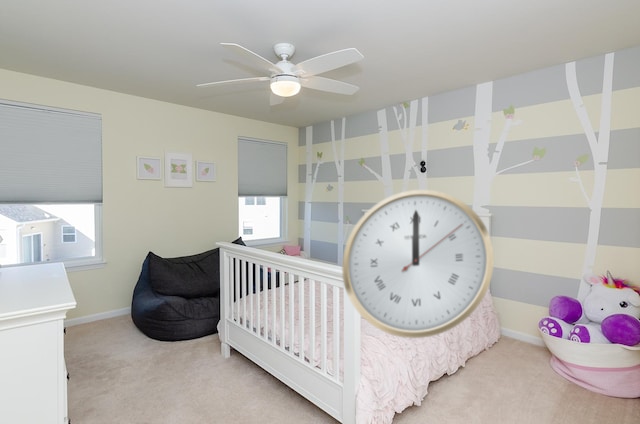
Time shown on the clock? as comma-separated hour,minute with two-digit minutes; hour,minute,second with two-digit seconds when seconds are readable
12,00,09
